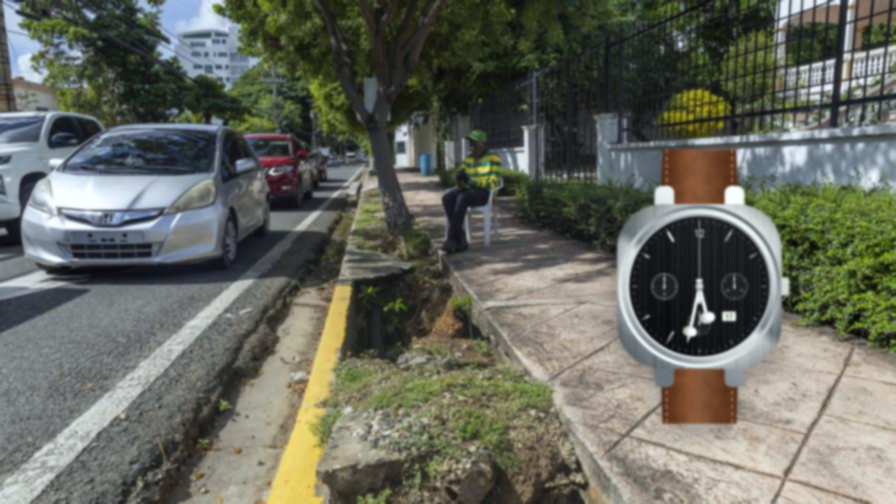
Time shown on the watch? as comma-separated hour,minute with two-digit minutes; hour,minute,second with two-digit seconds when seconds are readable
5,32
